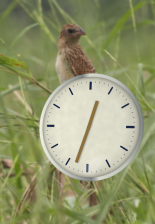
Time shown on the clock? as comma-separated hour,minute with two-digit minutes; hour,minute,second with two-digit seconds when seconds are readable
12,33
